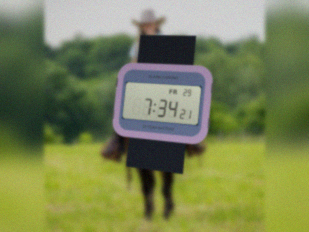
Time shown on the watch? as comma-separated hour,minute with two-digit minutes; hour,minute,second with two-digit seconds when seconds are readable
7,34
